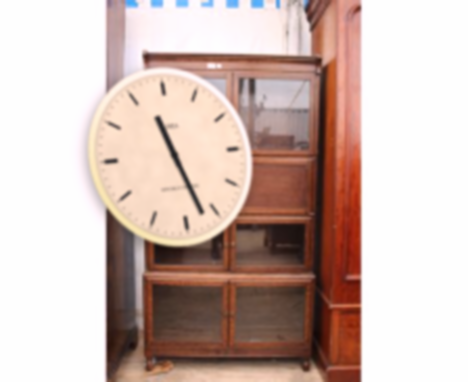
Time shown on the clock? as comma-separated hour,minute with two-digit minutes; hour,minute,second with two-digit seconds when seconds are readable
11,27
